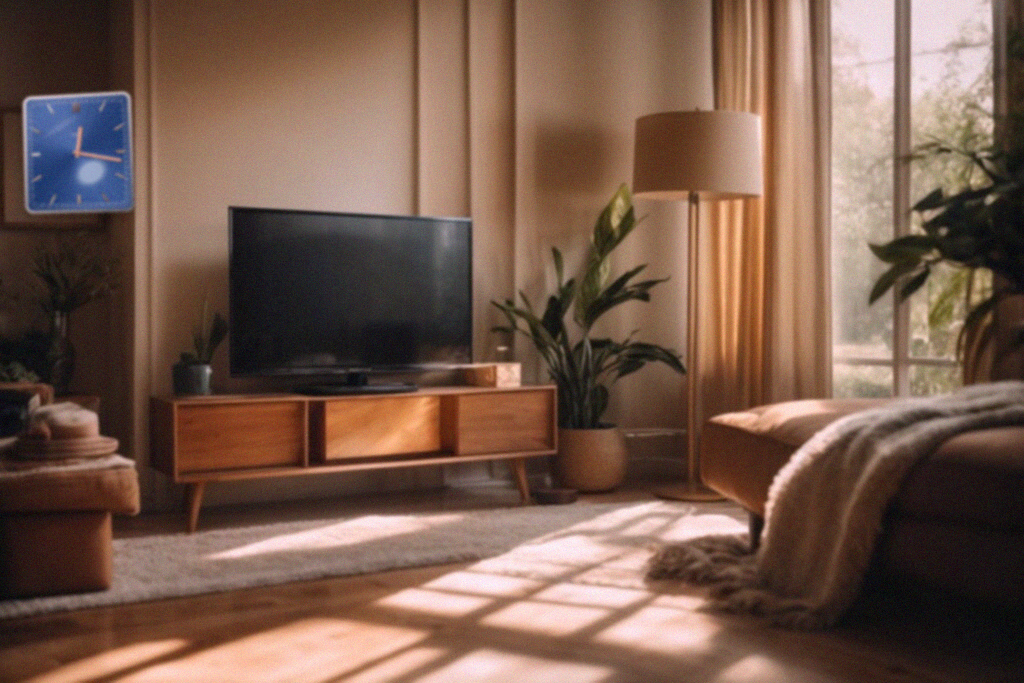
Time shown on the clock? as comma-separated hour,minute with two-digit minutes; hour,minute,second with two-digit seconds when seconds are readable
12,17
